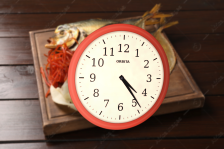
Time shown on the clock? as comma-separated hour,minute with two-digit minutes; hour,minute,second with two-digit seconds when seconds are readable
4,24
